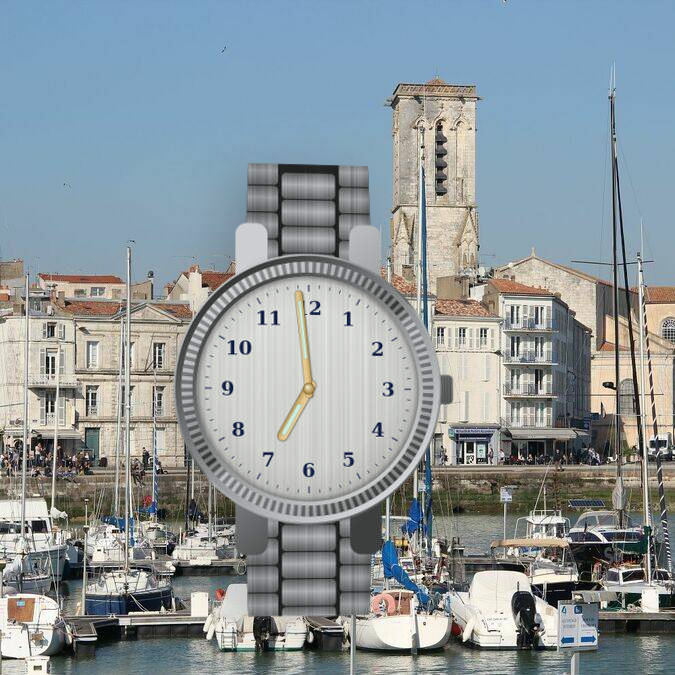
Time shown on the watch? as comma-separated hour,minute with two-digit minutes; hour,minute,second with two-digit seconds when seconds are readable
6,59
